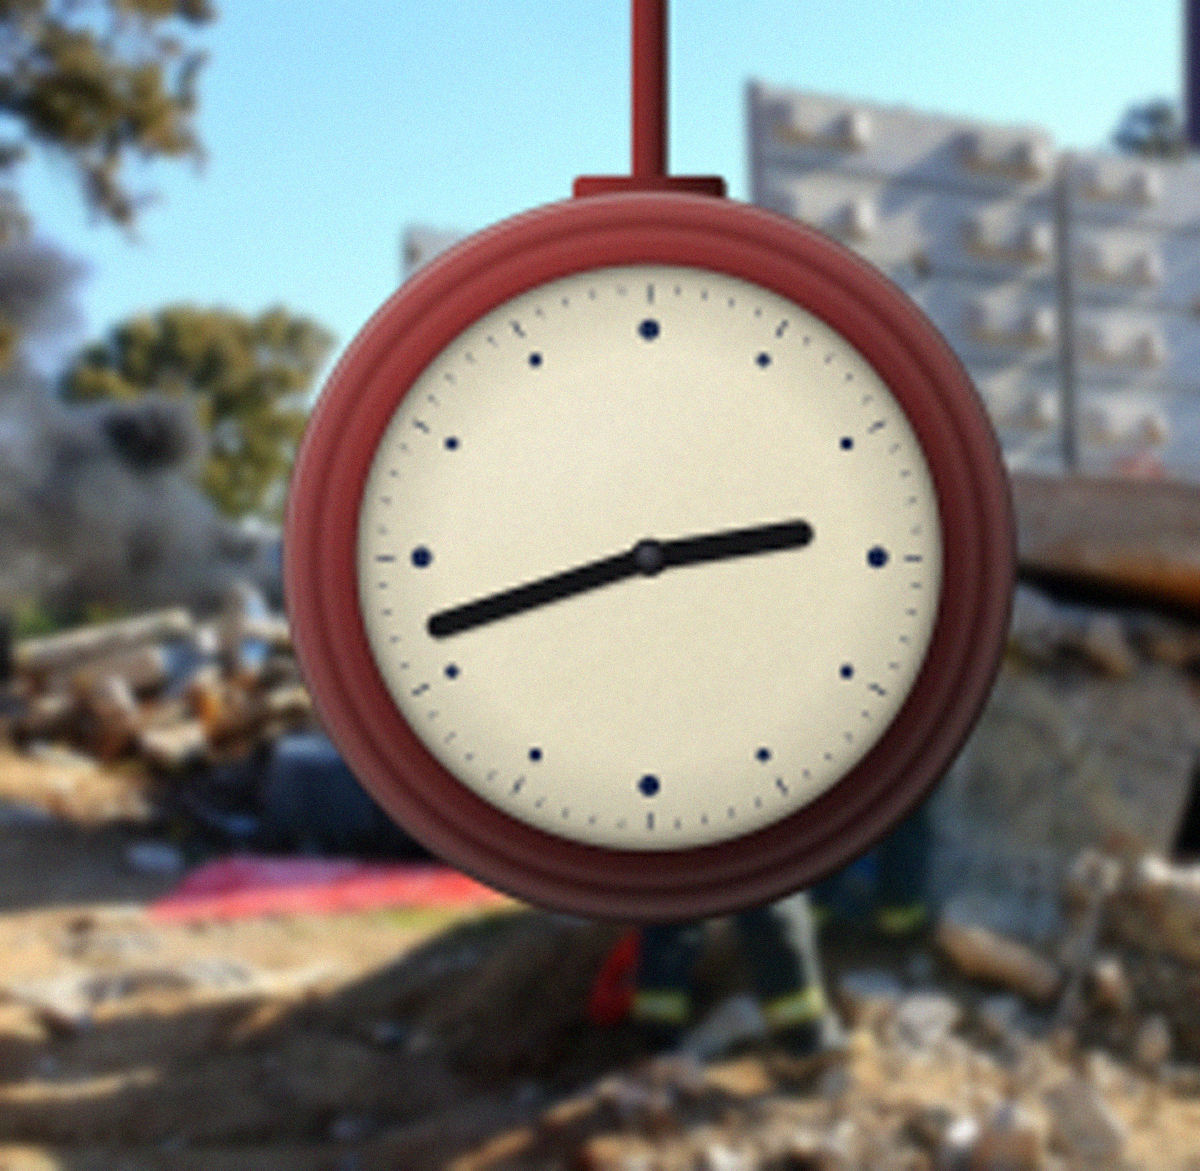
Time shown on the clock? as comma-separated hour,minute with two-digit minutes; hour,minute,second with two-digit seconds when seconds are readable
2,42
